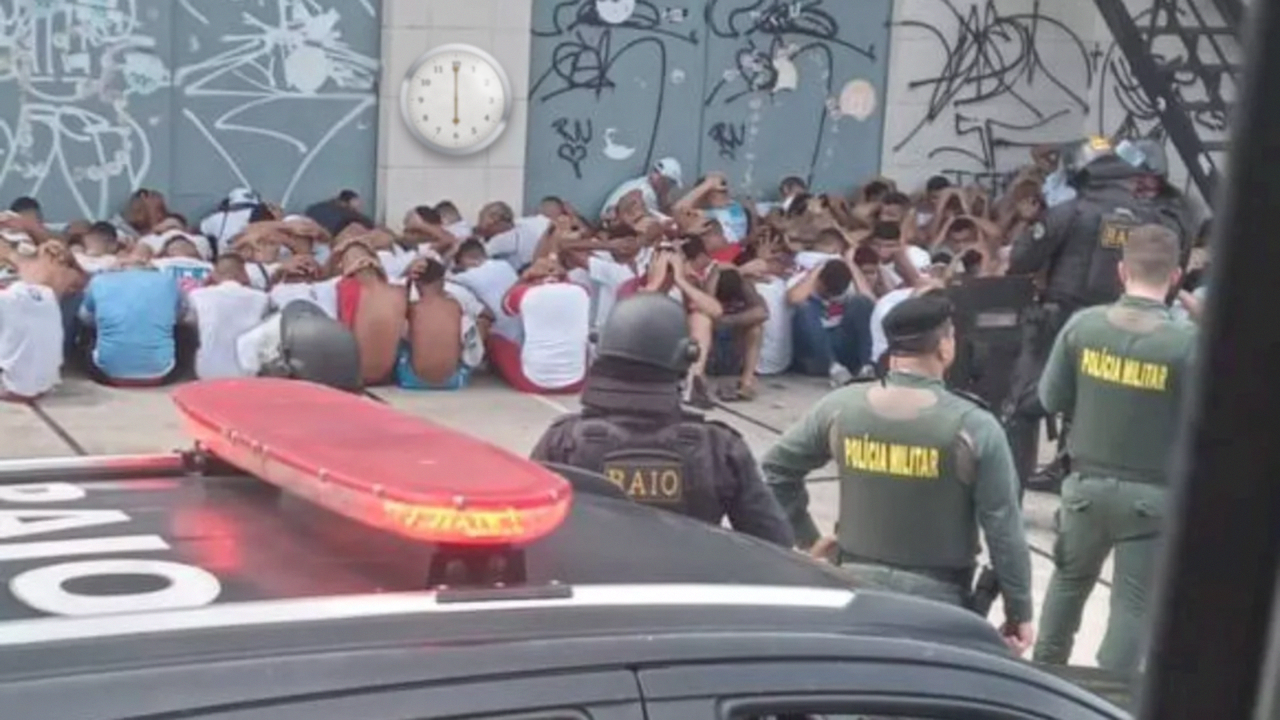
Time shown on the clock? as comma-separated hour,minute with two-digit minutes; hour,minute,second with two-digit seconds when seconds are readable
6,00
